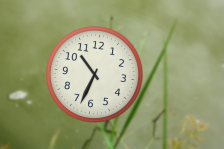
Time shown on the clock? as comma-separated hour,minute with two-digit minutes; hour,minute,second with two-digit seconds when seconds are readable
10,33
